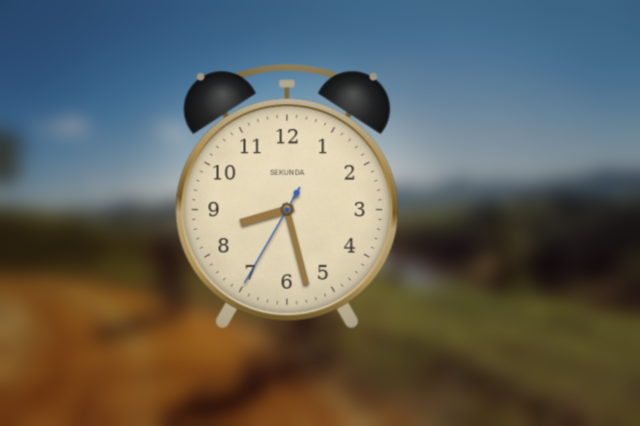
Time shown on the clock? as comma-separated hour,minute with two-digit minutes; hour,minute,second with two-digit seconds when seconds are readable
8,27,35
